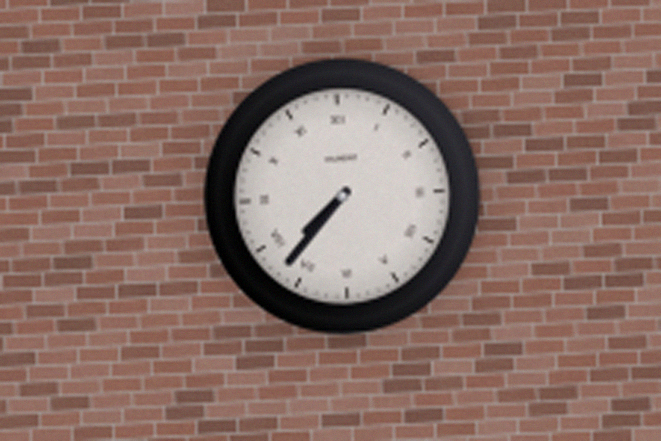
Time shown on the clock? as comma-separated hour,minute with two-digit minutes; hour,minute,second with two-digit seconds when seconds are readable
7,37
